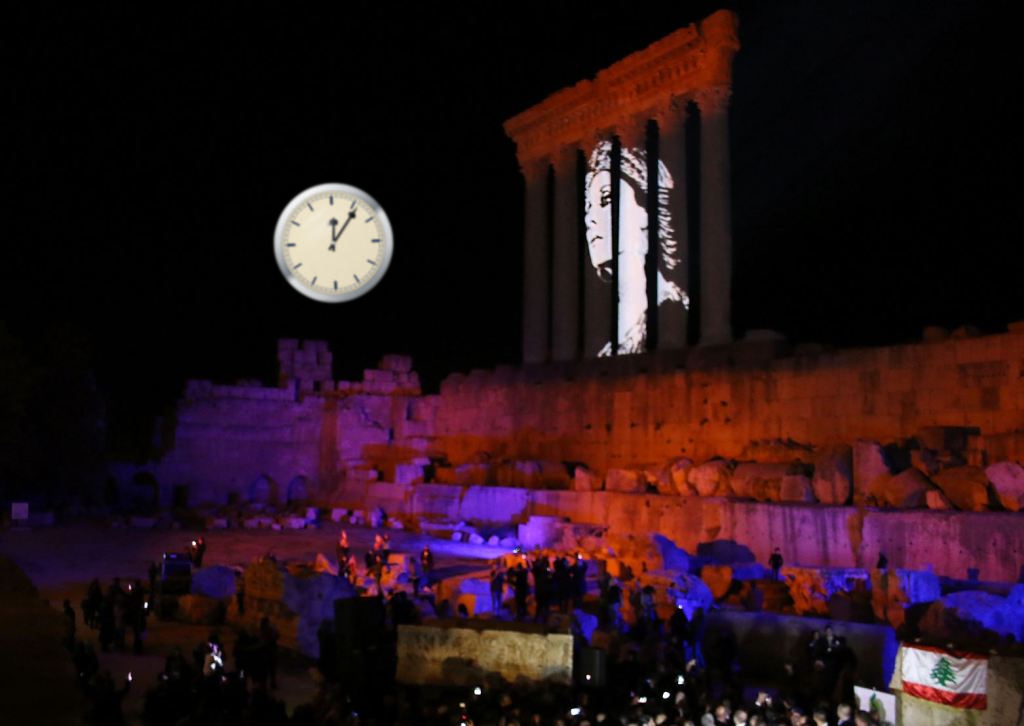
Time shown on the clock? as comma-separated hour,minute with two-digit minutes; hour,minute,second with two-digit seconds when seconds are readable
12,06
